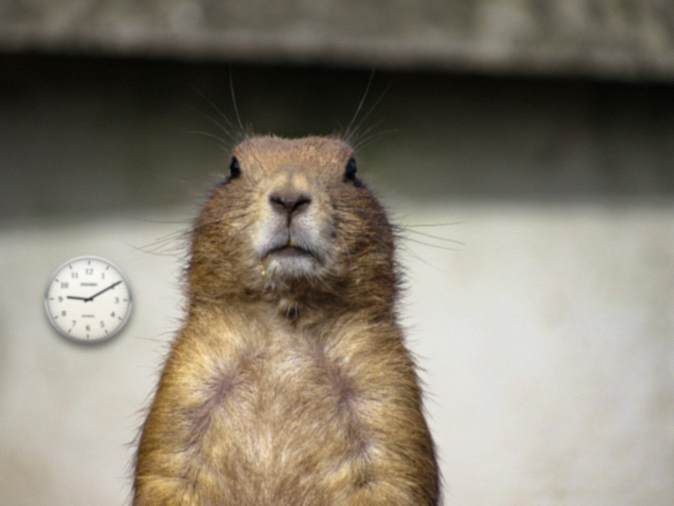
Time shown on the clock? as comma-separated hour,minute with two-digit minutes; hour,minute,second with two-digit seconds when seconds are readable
9,10
